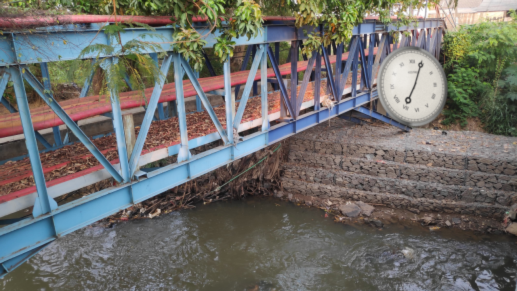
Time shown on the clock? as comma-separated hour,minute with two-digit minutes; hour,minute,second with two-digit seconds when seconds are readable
7,04
